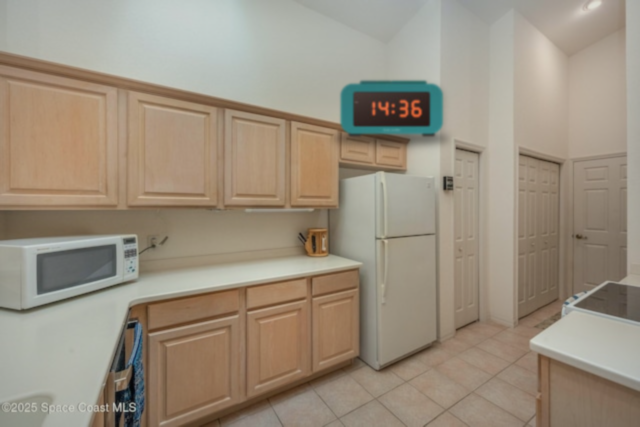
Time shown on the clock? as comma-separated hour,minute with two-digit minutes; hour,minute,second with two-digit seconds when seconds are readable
14,36
